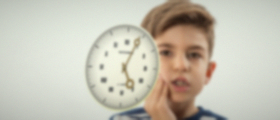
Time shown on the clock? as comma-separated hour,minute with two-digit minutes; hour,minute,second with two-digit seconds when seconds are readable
5,04
